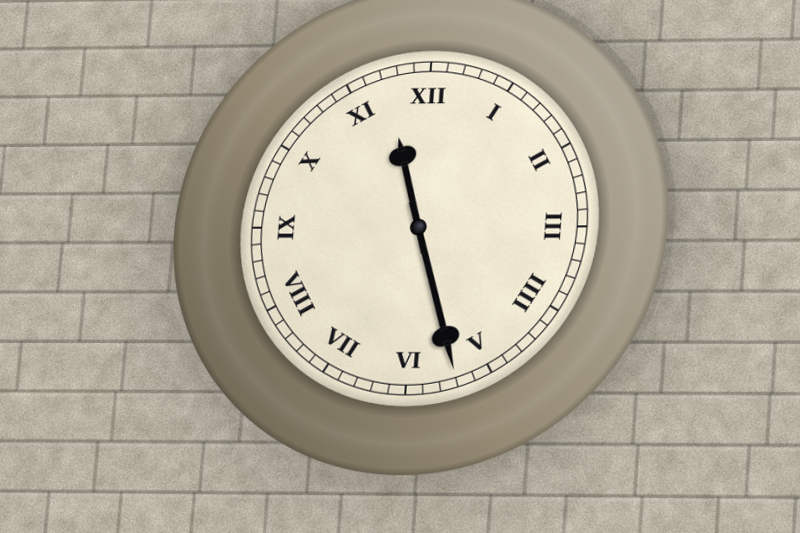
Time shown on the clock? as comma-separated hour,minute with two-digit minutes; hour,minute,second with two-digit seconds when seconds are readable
11,27
